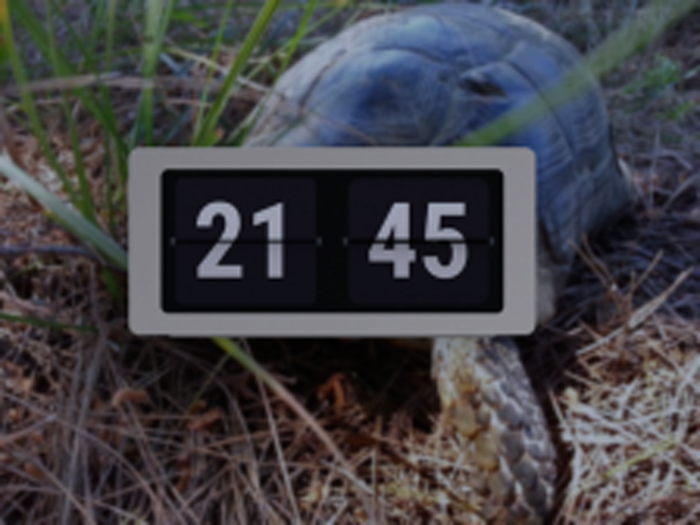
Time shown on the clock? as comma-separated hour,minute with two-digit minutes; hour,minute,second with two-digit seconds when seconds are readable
21,45
